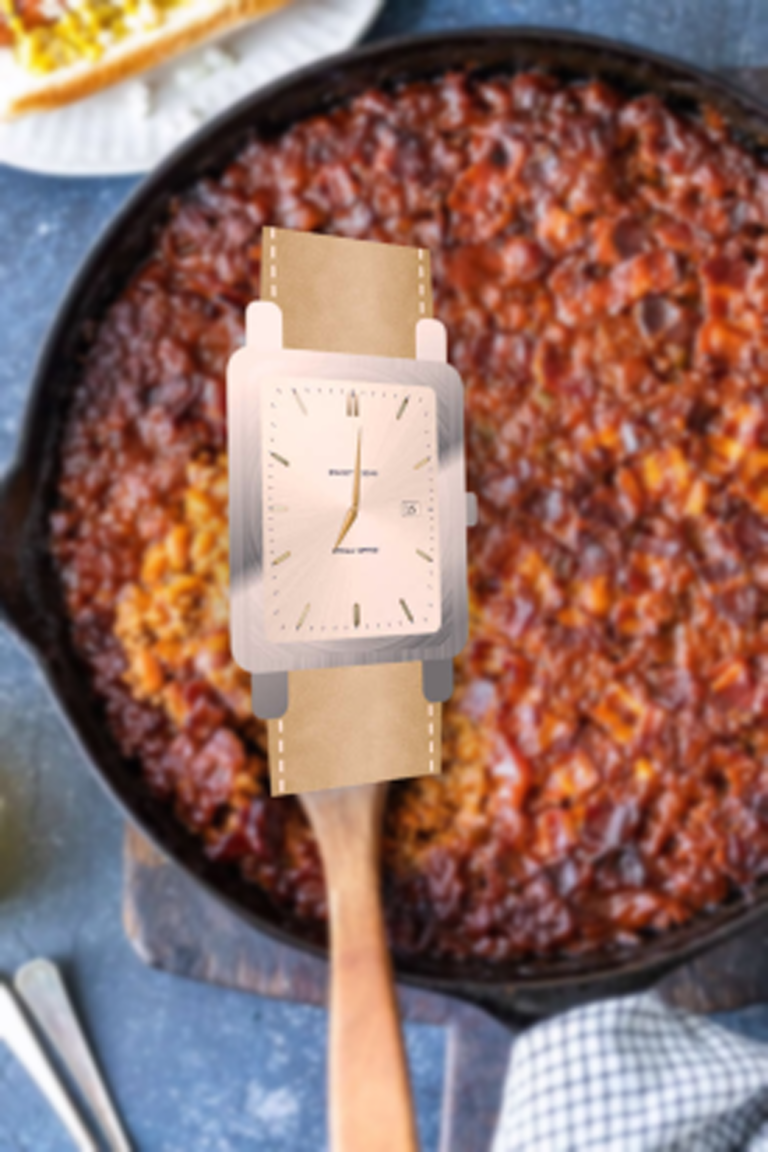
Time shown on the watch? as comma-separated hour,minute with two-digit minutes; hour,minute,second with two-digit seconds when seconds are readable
7,01
